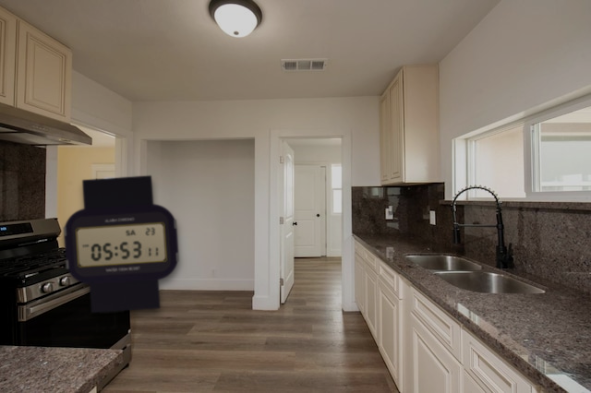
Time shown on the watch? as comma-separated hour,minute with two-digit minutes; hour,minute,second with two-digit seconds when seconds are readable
5,53,11
